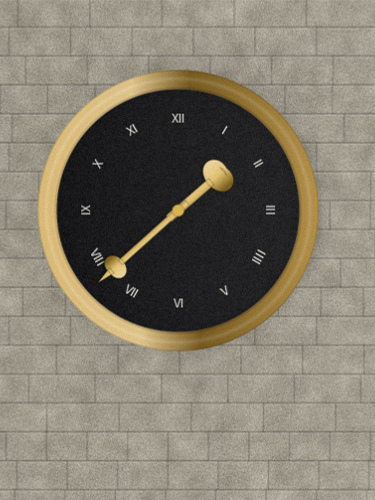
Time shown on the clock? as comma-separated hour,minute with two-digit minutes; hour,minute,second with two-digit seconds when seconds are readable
1,38
